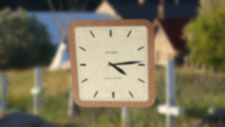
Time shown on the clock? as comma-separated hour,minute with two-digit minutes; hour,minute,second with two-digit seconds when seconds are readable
4,14
